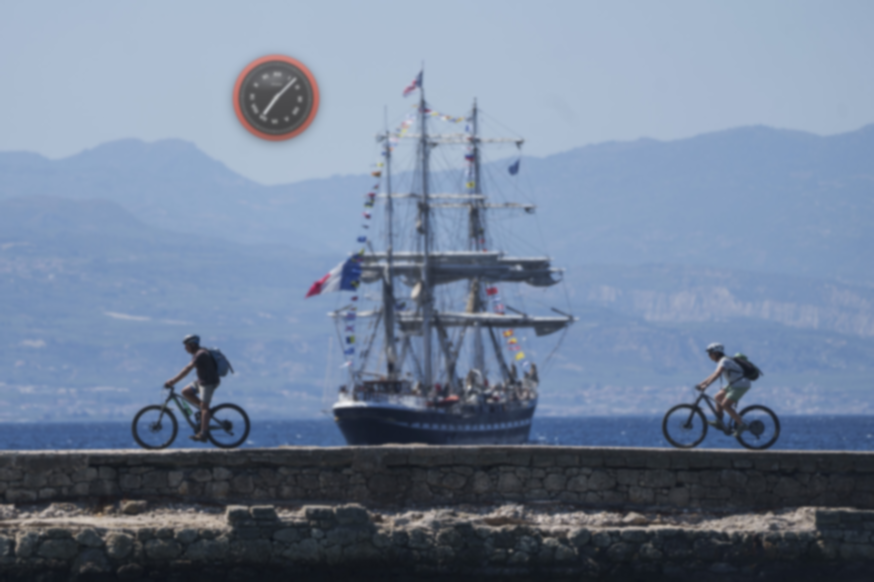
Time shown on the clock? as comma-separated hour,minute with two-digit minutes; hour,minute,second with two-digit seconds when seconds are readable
7,07
